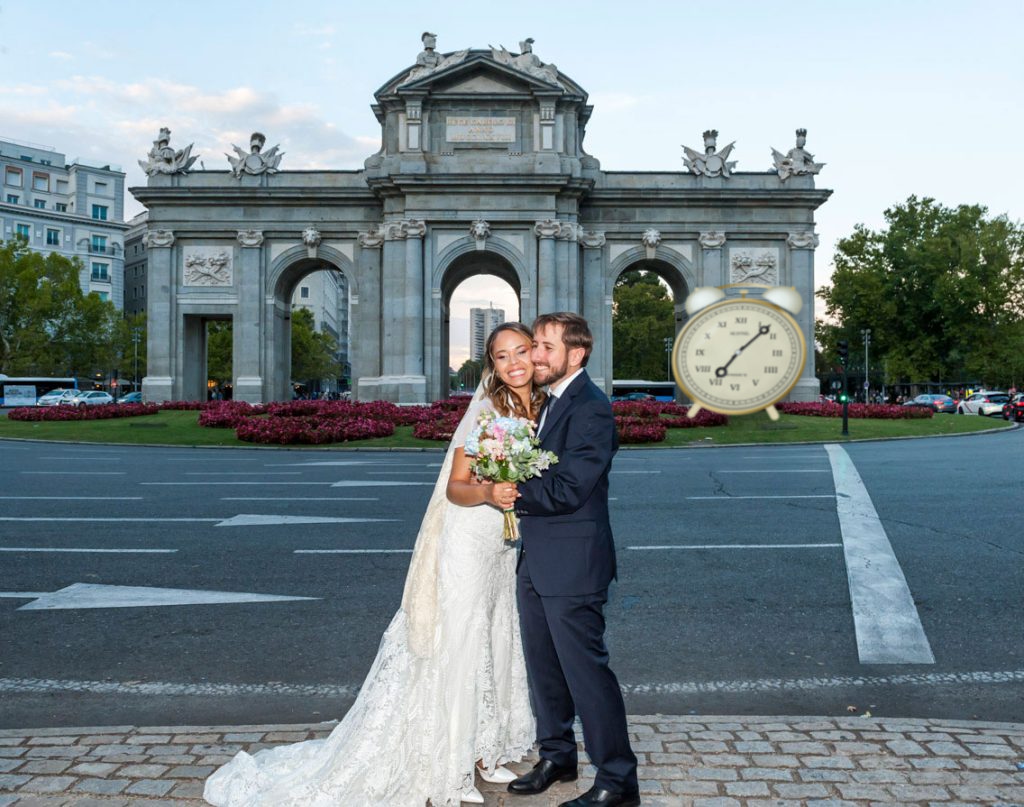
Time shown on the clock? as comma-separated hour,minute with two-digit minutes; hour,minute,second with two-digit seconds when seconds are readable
7,07
